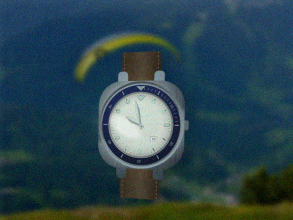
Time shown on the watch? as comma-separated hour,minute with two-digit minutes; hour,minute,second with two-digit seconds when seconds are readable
9,58
